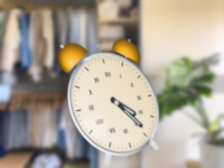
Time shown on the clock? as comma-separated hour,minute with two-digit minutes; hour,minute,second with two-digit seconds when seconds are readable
4,24
